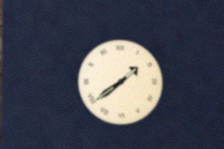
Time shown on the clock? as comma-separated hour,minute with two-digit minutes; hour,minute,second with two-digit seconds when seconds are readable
1,39
